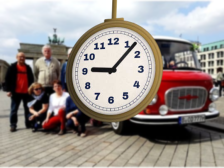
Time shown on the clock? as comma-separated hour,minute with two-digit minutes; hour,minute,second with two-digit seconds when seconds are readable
9,07
